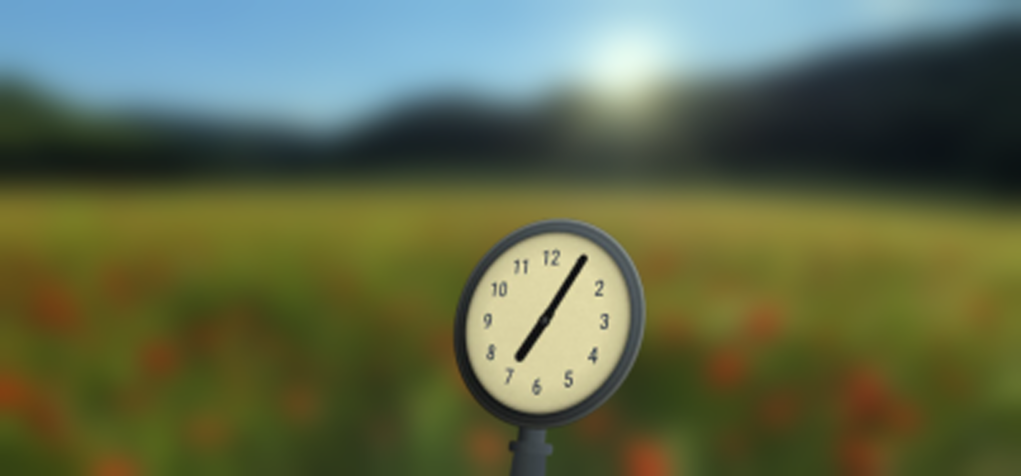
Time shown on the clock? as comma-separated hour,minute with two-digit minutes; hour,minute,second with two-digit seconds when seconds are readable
7,05
